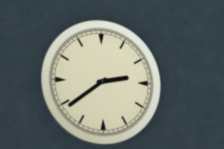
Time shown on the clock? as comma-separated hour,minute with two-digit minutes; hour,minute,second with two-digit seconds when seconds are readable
2,39
